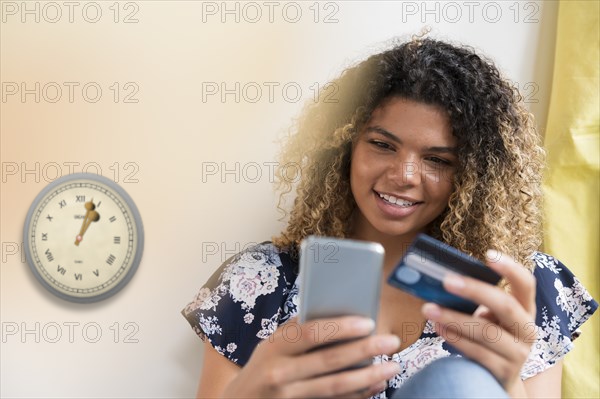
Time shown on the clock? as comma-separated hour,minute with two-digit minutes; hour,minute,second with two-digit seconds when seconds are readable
1,03
